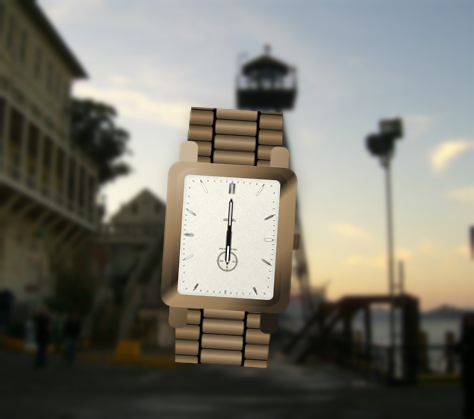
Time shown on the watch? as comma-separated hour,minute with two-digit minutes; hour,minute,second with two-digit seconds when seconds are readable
6,00
